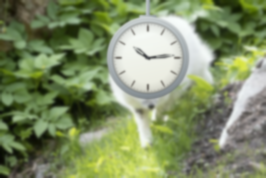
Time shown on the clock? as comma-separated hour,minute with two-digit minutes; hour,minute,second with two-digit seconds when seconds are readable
10,14
